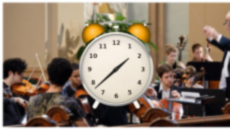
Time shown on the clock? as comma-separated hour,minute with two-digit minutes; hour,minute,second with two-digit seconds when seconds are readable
1,38
